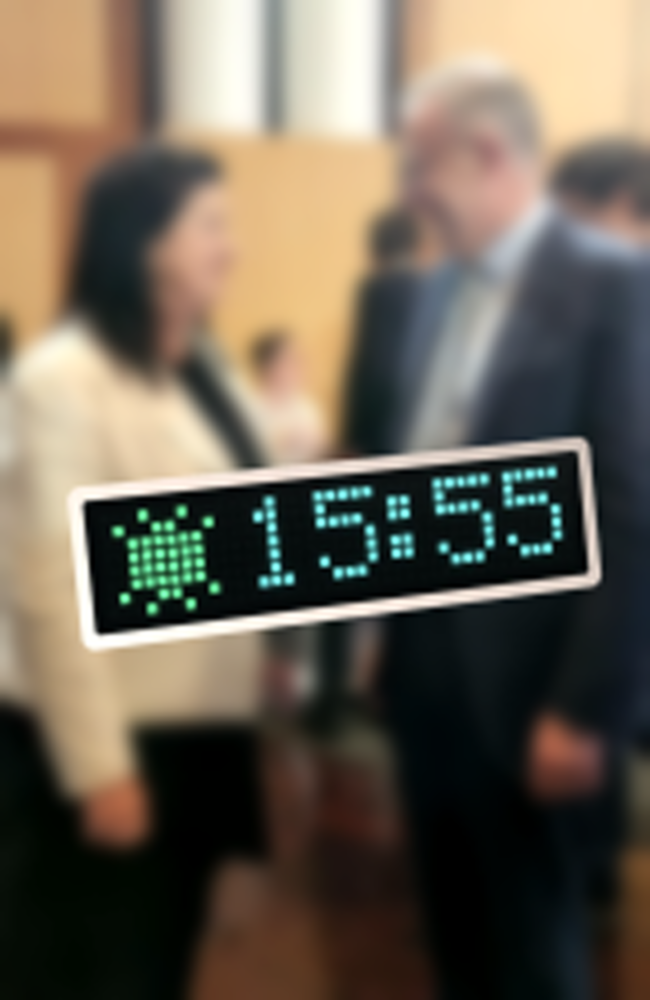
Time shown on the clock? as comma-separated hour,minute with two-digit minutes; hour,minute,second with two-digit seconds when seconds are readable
15,55
